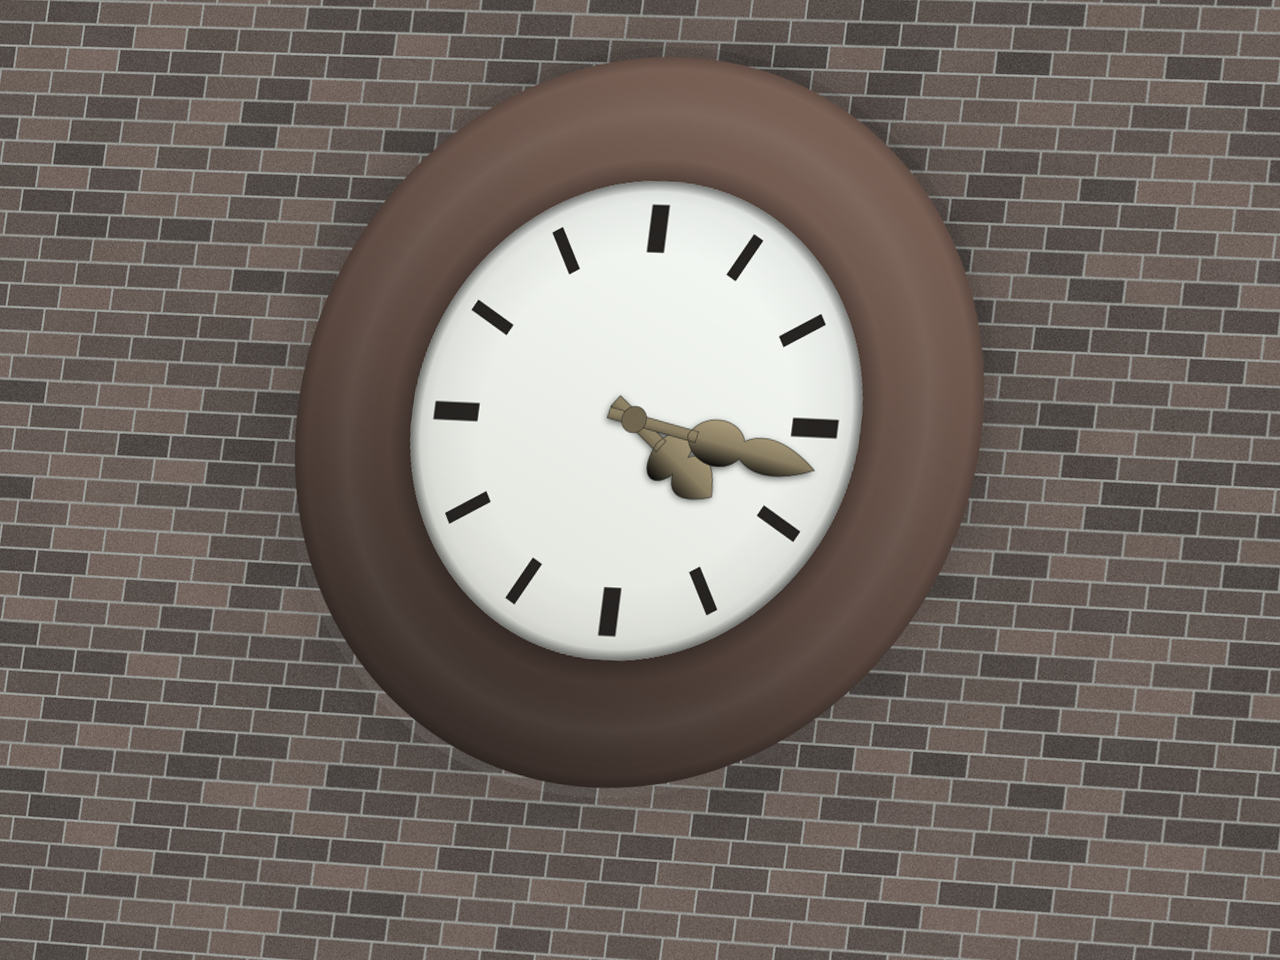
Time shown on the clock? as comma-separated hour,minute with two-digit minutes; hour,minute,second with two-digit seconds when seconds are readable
4,17
